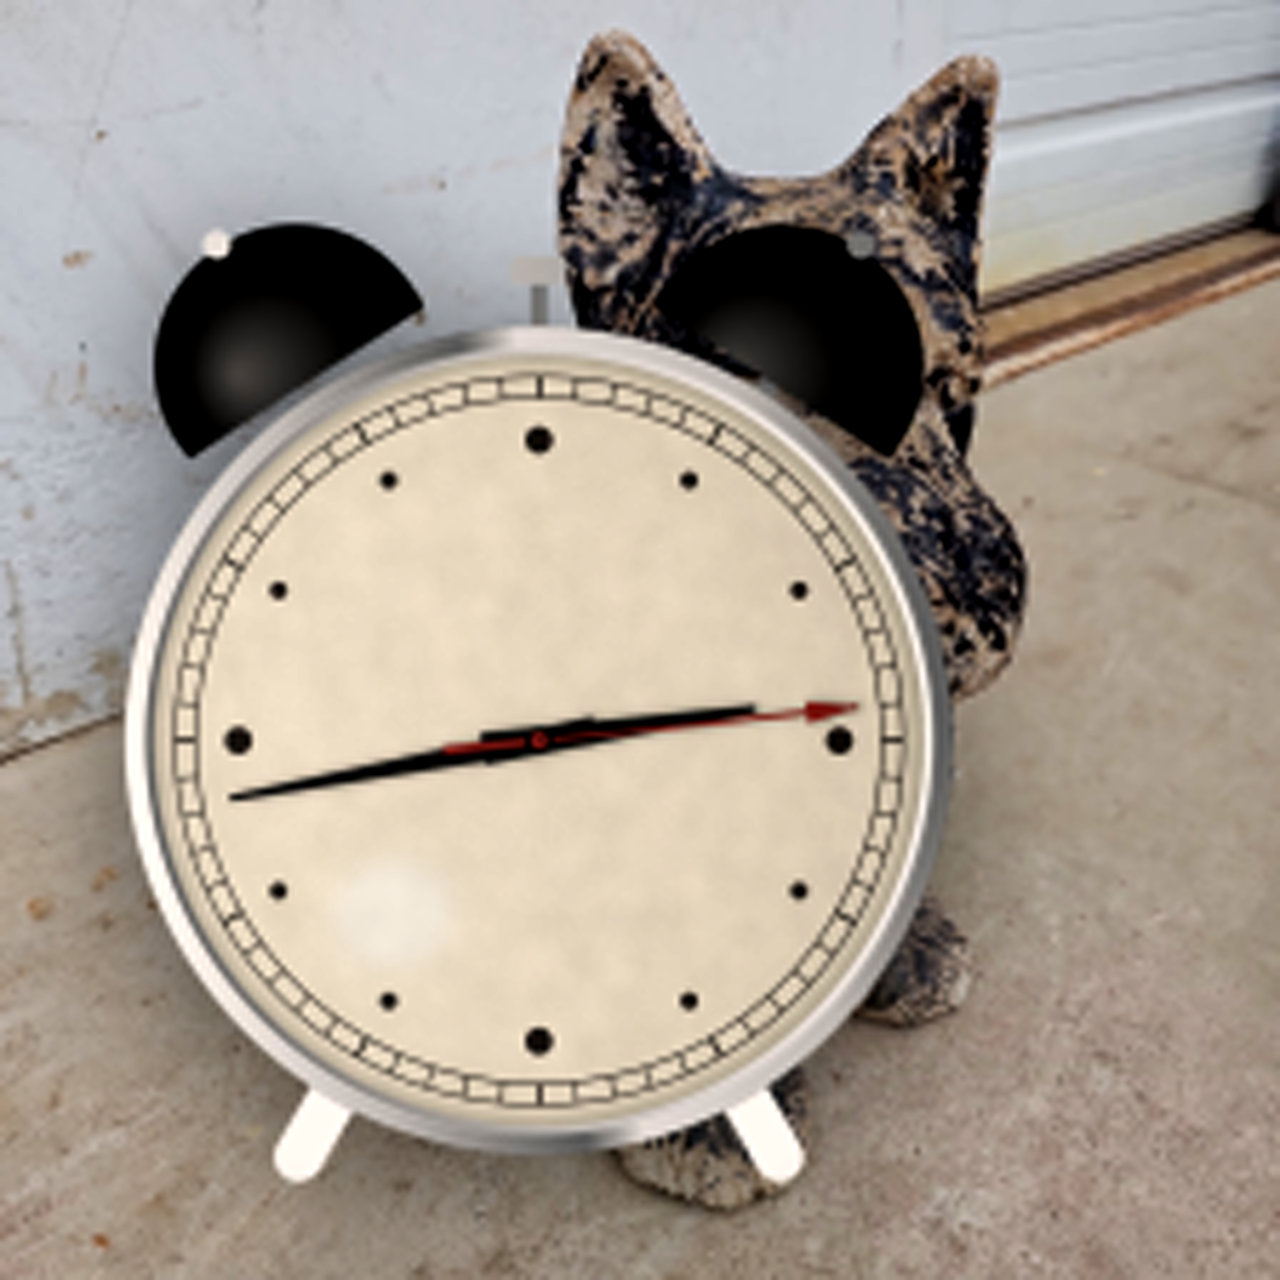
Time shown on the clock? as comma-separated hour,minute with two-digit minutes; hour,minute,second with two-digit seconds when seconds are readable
2,43,14
